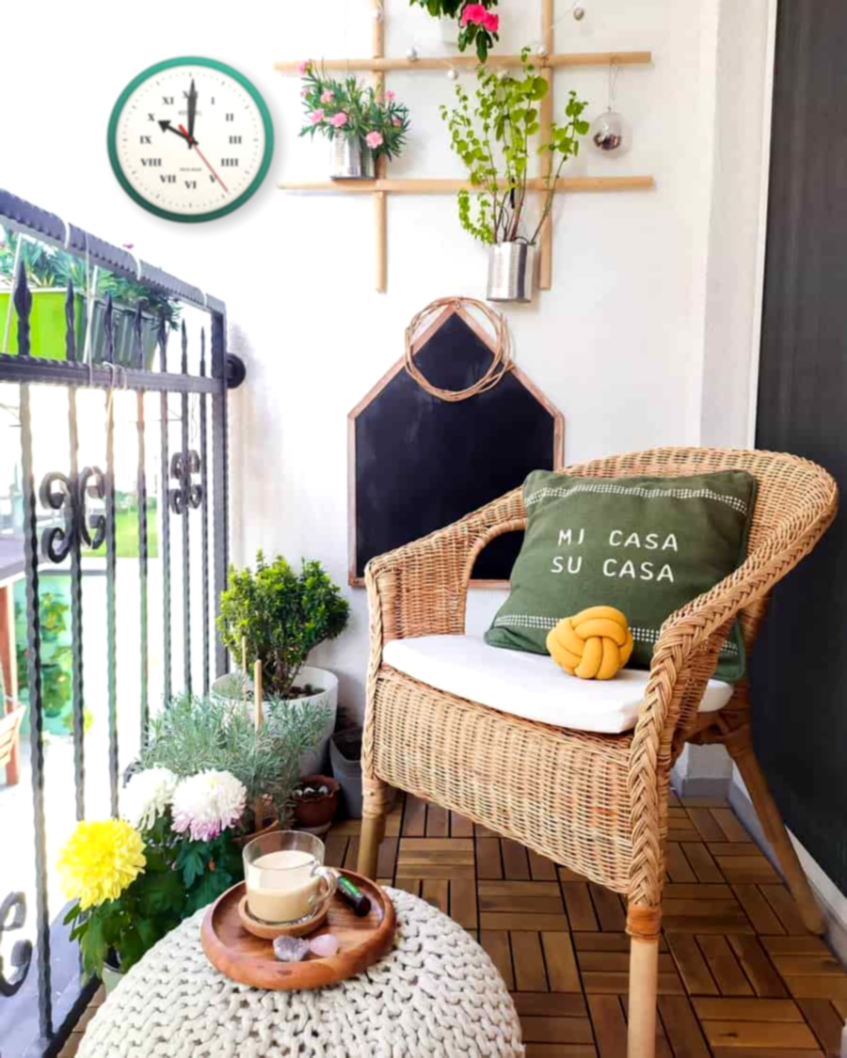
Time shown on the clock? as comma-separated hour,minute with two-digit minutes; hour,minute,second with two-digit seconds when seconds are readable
10,00,24
